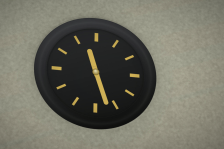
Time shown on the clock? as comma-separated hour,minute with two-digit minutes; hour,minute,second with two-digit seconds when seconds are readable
11,27
